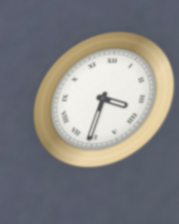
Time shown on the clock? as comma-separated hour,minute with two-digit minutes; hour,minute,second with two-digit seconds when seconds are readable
3,31
